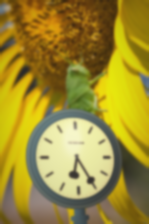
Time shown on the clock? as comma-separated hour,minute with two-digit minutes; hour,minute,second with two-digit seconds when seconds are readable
6,25
